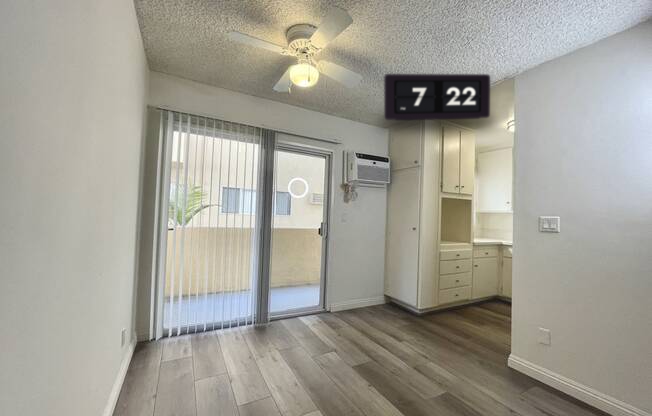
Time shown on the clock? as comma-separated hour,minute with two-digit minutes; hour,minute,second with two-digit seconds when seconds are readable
7,22
